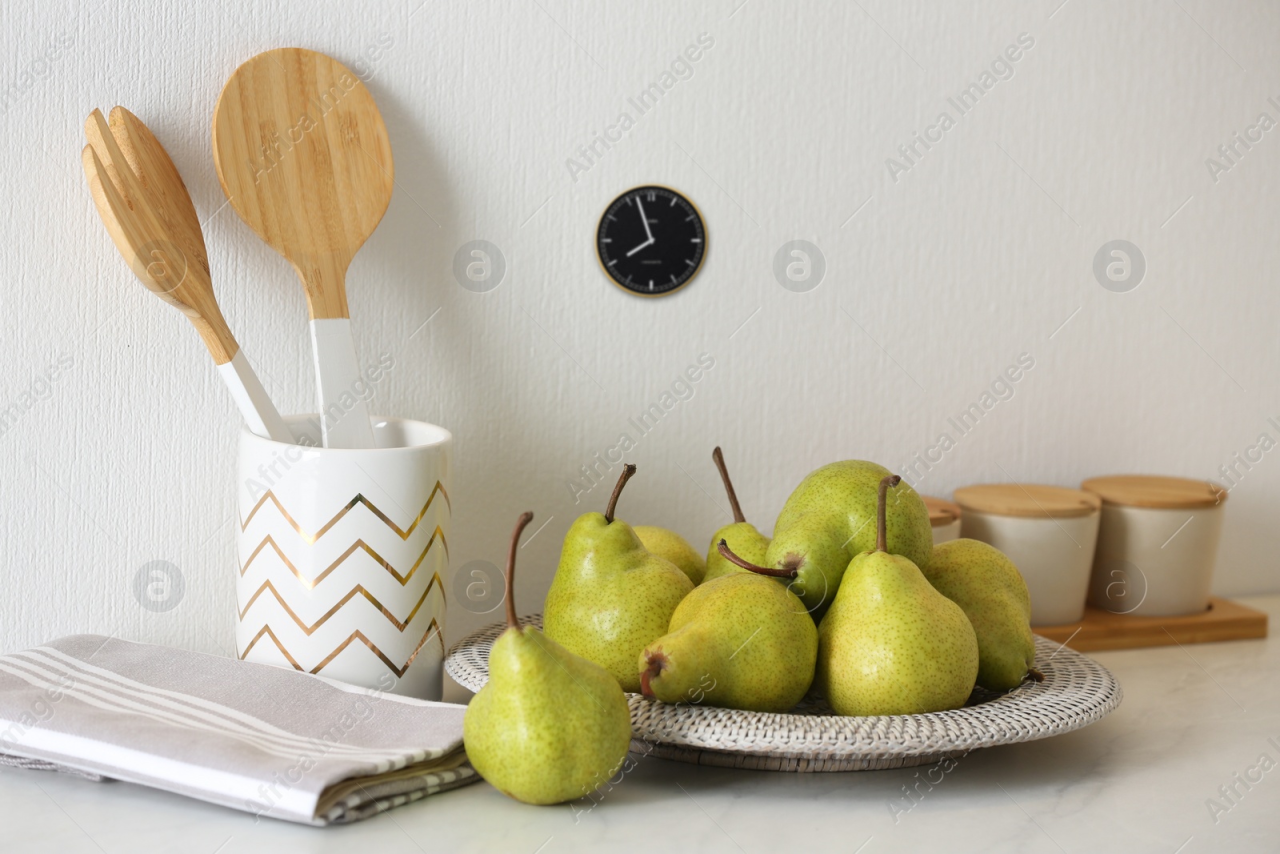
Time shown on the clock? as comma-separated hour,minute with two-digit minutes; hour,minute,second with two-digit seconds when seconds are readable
7,57
